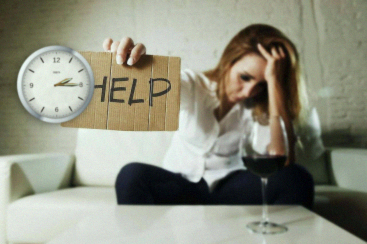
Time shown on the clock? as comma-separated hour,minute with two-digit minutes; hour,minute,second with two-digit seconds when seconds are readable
2,15
